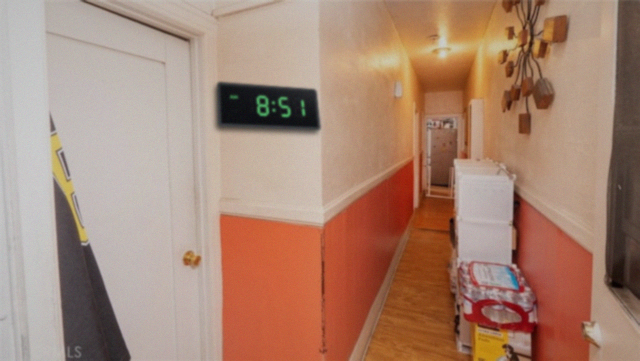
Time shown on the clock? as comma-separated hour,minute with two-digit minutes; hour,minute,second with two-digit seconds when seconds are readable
8,51
